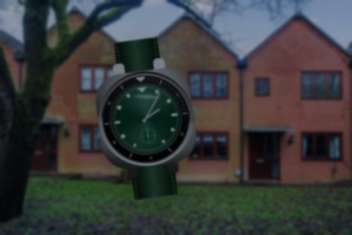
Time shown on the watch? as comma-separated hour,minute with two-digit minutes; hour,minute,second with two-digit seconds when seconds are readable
2,06
